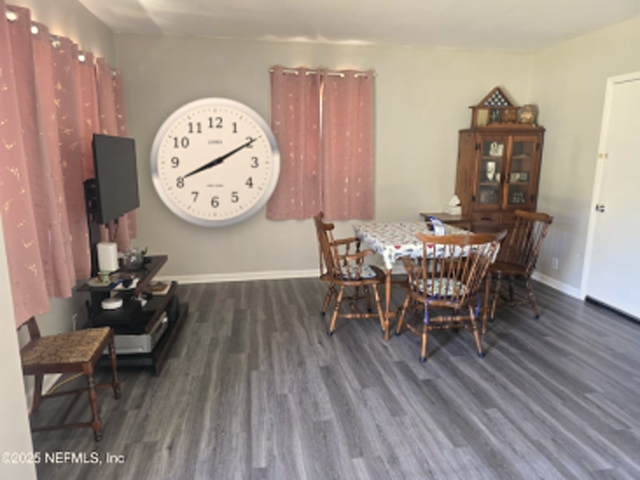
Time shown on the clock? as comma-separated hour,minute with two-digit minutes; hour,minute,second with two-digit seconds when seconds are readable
8,10
